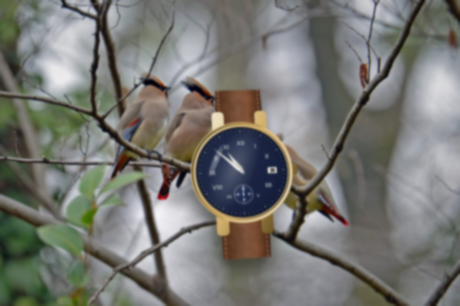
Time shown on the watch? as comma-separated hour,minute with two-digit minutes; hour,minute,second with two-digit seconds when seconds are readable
10,52
